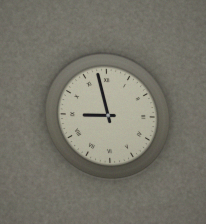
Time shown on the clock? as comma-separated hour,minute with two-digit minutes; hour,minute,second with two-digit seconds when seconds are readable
8,58
